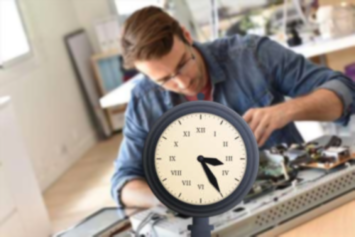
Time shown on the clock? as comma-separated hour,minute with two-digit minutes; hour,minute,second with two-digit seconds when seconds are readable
3,25
